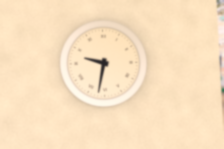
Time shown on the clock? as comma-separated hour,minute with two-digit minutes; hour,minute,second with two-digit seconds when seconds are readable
9,32
